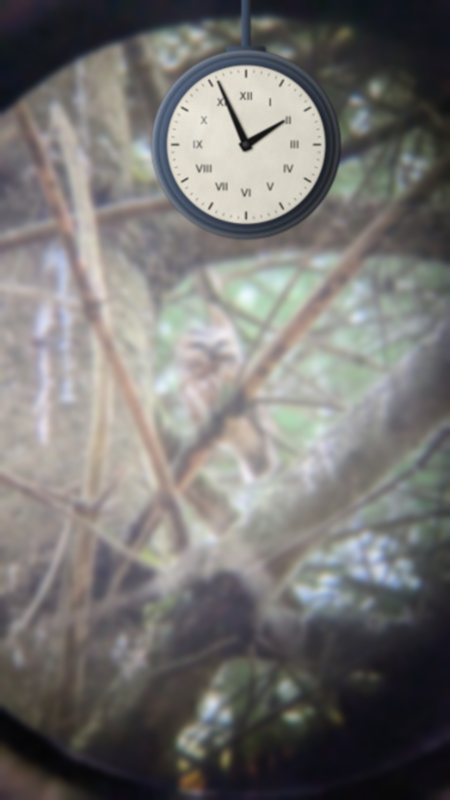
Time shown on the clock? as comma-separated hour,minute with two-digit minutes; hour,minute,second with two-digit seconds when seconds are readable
1,56
